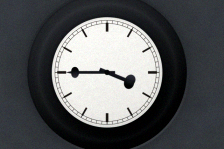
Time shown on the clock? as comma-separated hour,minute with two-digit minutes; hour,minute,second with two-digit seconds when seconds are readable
3,45
